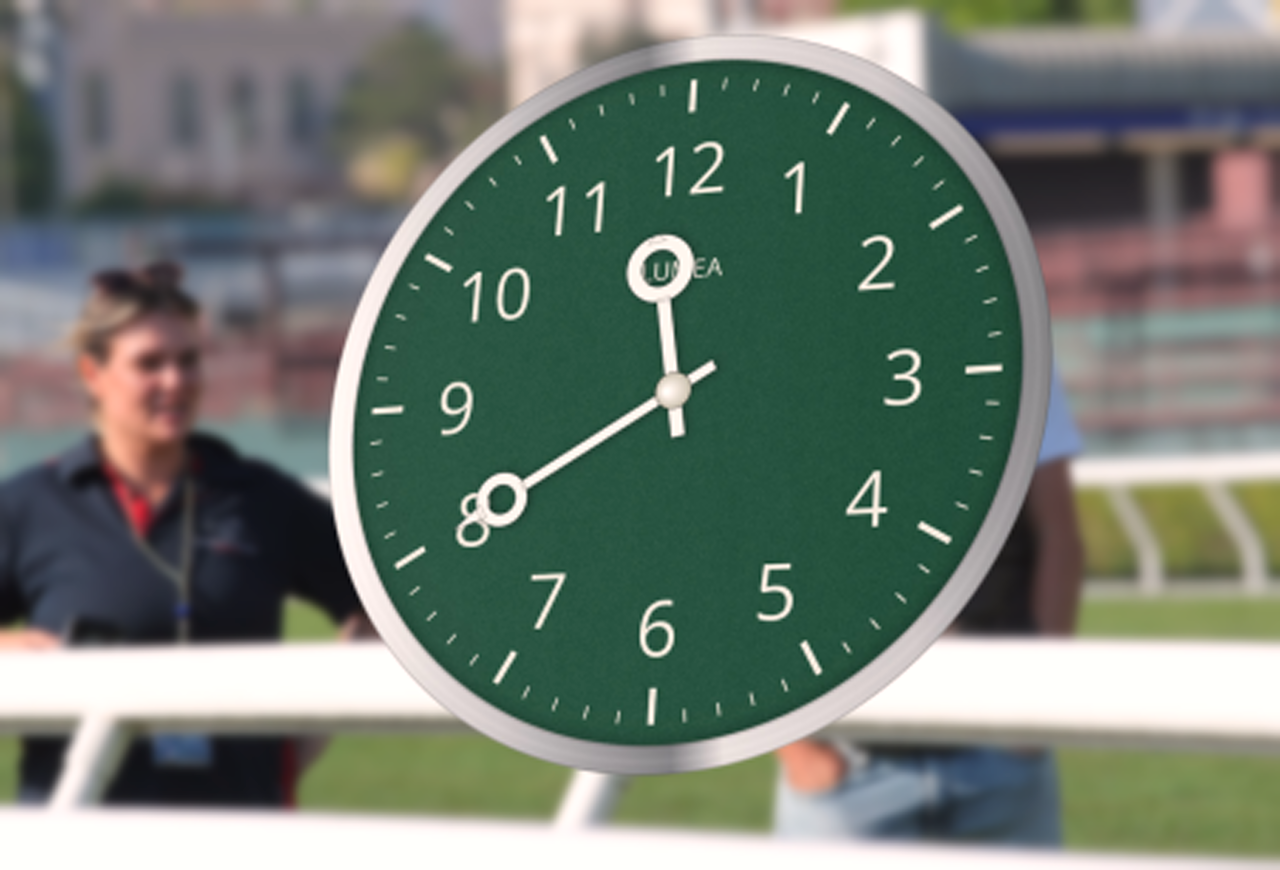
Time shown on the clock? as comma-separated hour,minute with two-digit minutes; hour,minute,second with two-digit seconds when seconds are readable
11,40
